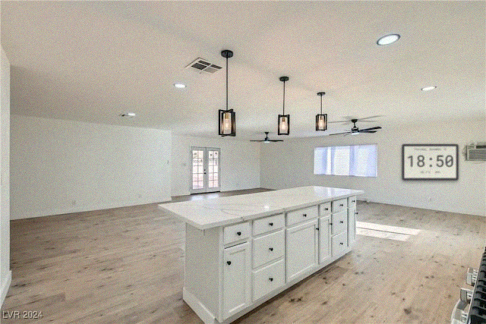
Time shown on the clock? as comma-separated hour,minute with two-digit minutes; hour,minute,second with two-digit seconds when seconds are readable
18,50
